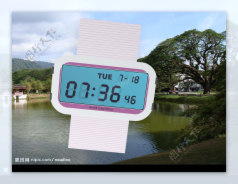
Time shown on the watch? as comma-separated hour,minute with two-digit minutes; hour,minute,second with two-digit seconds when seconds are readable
7,36,46
